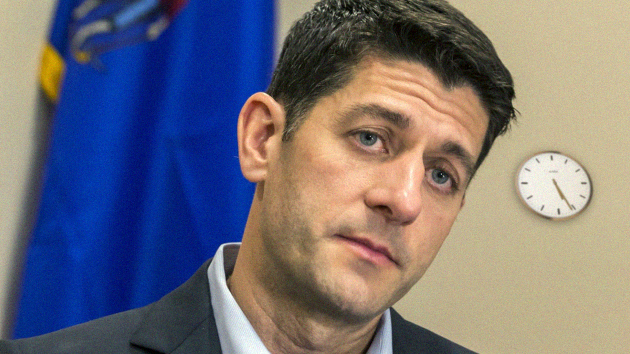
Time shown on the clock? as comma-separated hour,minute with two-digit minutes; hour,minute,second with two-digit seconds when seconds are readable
5,26
